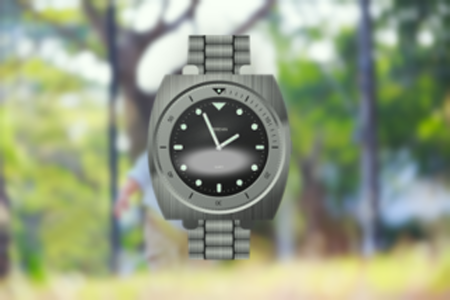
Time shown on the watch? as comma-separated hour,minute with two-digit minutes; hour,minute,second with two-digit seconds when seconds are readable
1,56
